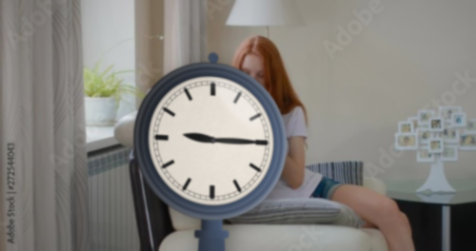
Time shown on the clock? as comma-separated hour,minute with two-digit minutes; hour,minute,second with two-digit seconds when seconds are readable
9,15
